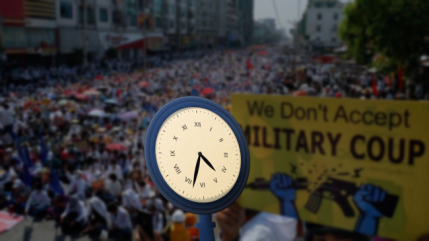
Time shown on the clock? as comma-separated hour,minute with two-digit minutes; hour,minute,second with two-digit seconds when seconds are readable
4,33
